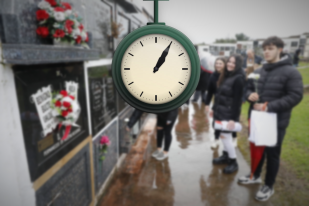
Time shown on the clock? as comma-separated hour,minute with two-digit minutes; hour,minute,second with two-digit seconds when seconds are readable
1,05
